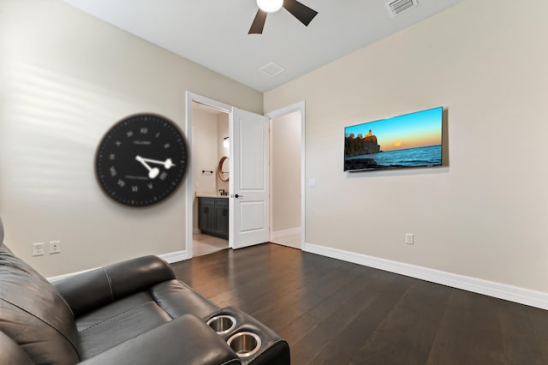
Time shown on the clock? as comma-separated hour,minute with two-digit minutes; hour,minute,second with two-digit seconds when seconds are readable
4,16
